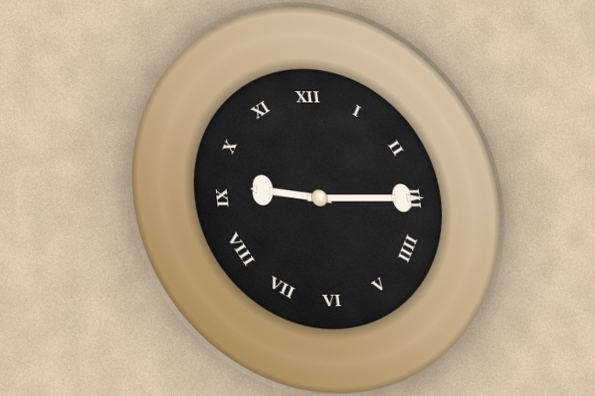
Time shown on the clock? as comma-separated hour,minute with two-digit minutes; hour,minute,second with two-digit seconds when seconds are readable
9,15
